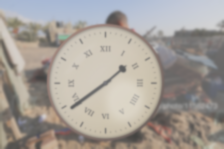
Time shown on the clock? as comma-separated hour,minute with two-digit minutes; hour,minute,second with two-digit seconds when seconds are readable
1,39
